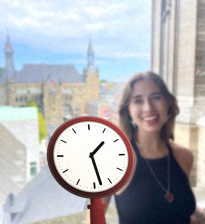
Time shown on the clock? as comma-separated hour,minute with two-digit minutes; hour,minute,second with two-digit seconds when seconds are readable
1,28
